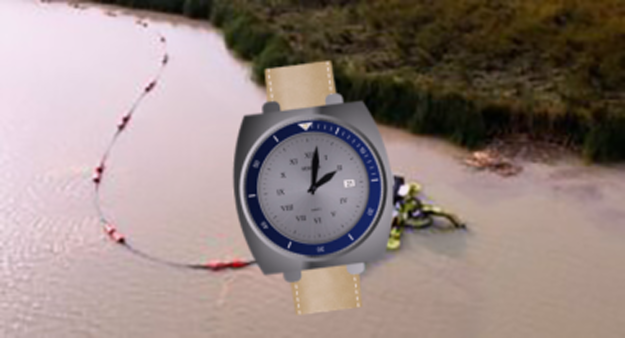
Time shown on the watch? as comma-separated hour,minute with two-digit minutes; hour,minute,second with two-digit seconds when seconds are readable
2,02
